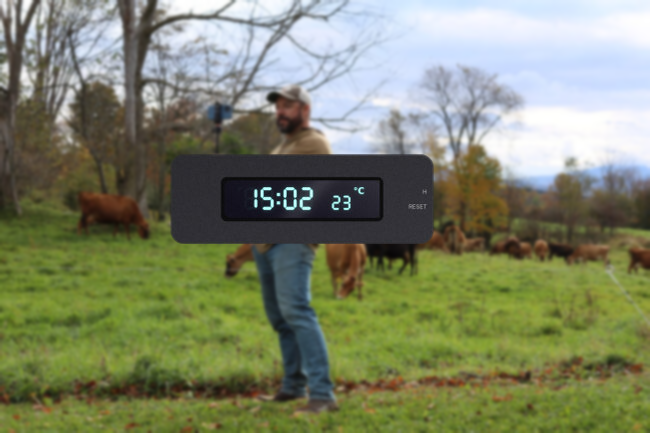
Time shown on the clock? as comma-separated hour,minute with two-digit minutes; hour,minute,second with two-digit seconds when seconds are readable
15,02
